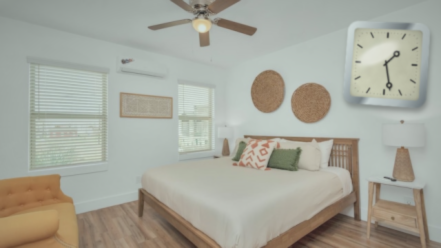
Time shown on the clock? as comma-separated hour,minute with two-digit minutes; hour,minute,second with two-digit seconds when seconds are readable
1,28
